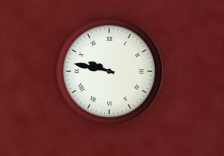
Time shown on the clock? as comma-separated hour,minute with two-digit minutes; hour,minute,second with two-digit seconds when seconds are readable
9,47
